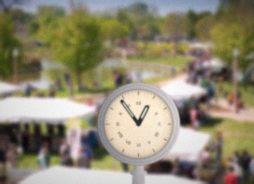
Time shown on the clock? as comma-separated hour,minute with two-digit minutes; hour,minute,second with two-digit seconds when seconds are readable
12,54
